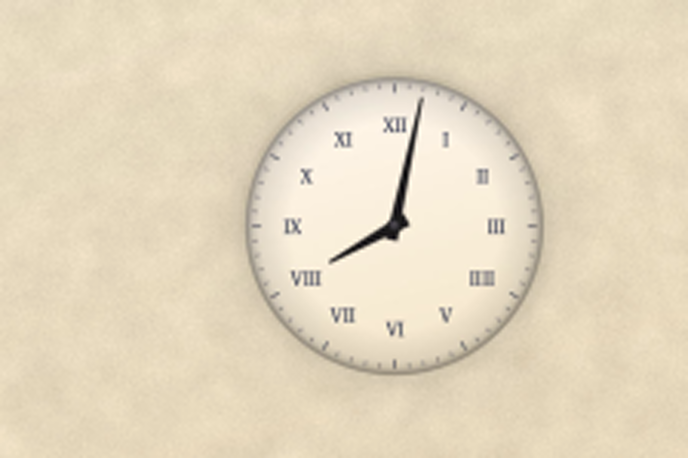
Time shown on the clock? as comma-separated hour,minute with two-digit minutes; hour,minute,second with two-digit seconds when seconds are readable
8,02
